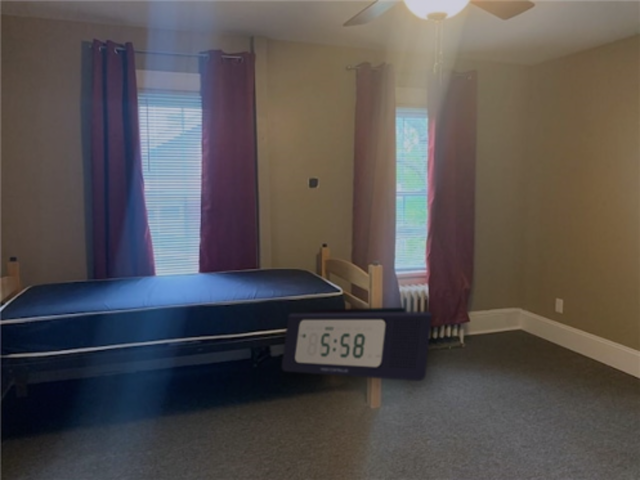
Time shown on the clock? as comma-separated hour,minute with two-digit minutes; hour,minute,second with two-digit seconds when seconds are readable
5,58
